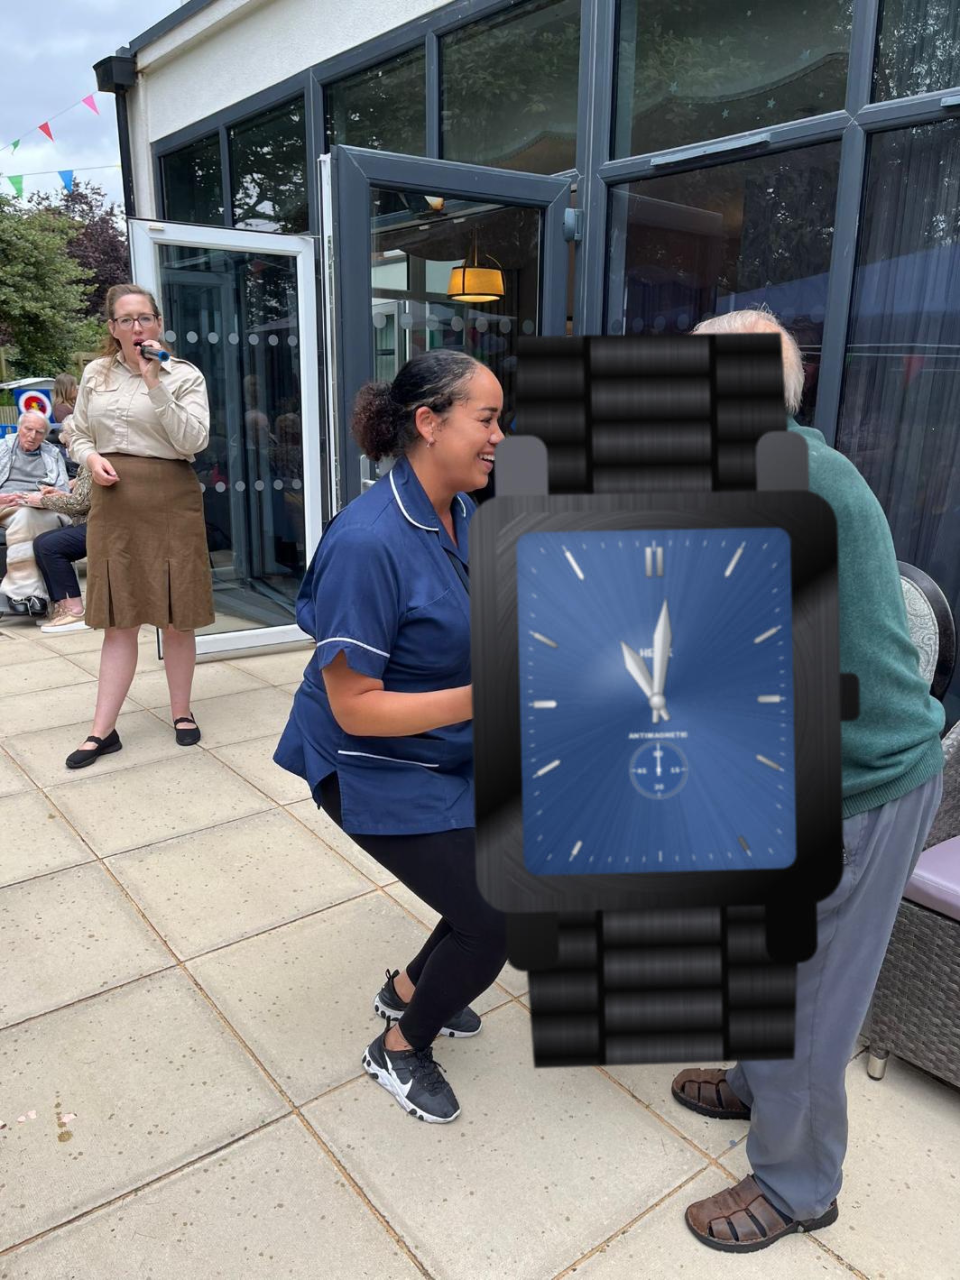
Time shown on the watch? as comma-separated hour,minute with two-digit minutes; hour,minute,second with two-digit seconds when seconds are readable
11,01
